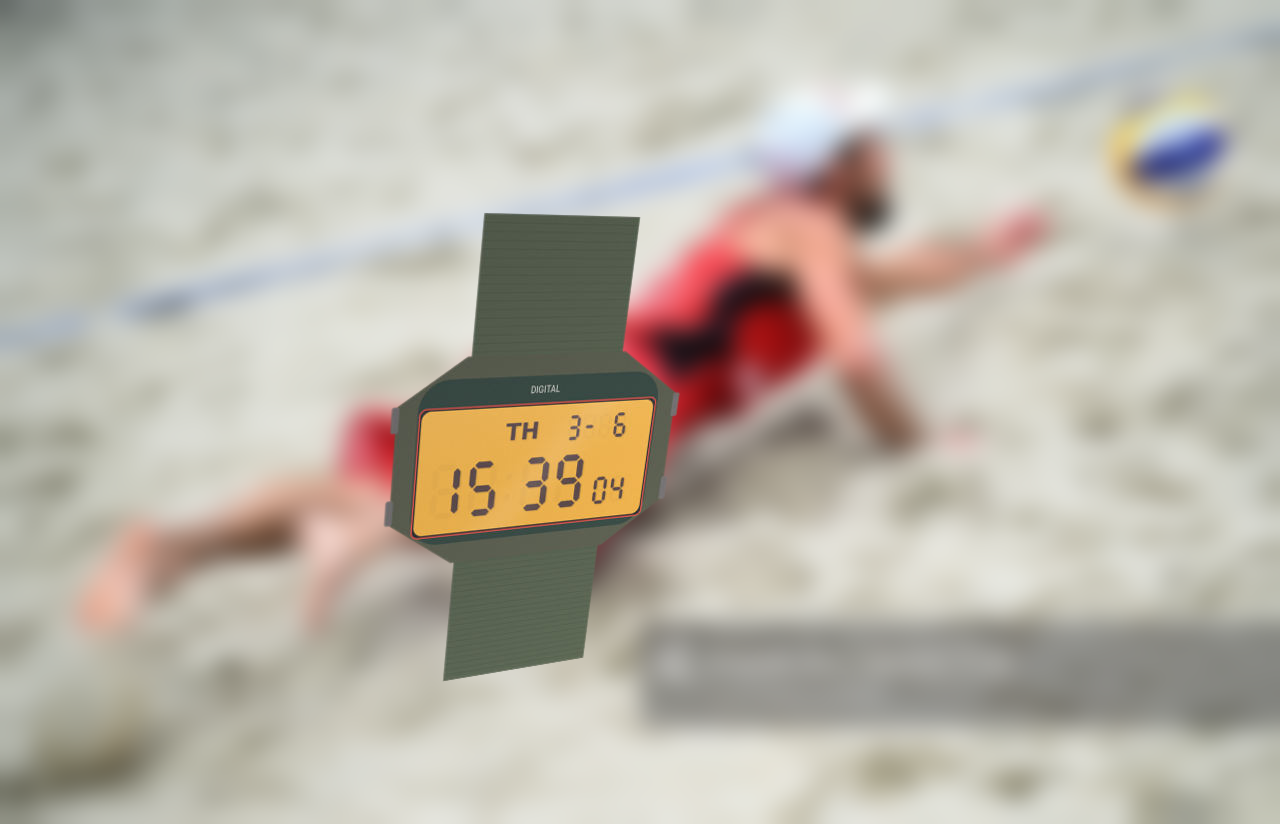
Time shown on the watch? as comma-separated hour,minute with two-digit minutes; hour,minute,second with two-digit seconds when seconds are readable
15,39,04
